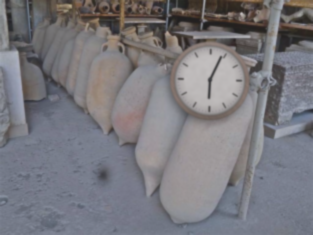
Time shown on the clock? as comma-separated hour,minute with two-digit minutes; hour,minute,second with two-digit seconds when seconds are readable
6,04
